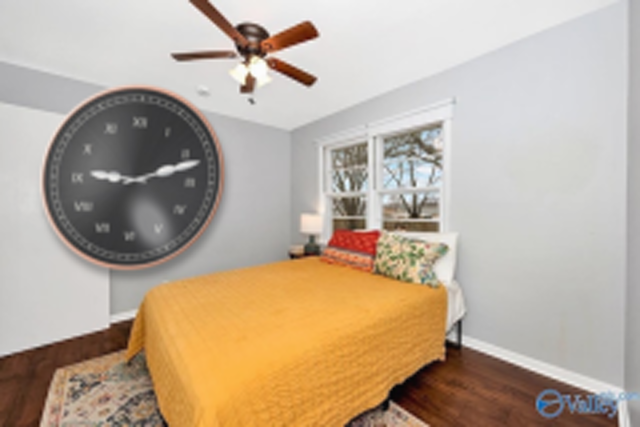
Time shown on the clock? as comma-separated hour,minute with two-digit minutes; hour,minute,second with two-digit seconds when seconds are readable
9,12
